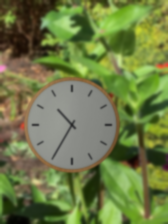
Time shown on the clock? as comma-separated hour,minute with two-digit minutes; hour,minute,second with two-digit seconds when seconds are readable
10,35
